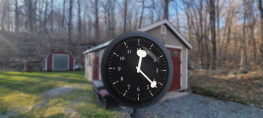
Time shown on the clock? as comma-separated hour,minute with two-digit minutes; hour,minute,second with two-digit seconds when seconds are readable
12,22
